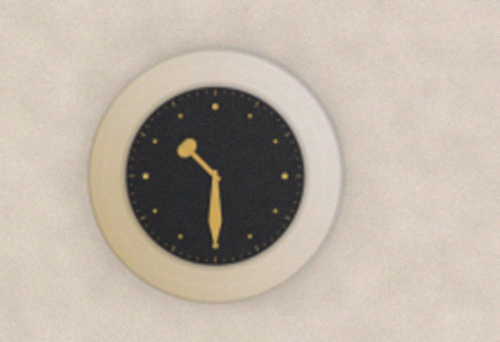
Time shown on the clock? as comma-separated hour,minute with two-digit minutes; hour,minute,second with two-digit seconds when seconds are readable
10,30
